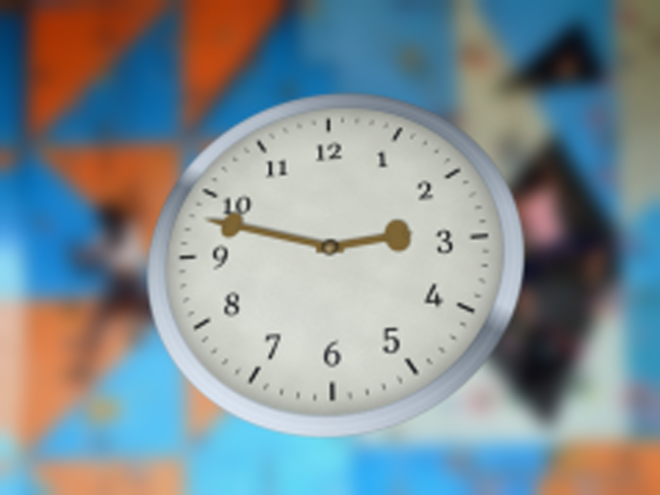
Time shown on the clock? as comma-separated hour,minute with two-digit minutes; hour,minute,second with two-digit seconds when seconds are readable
2,48
